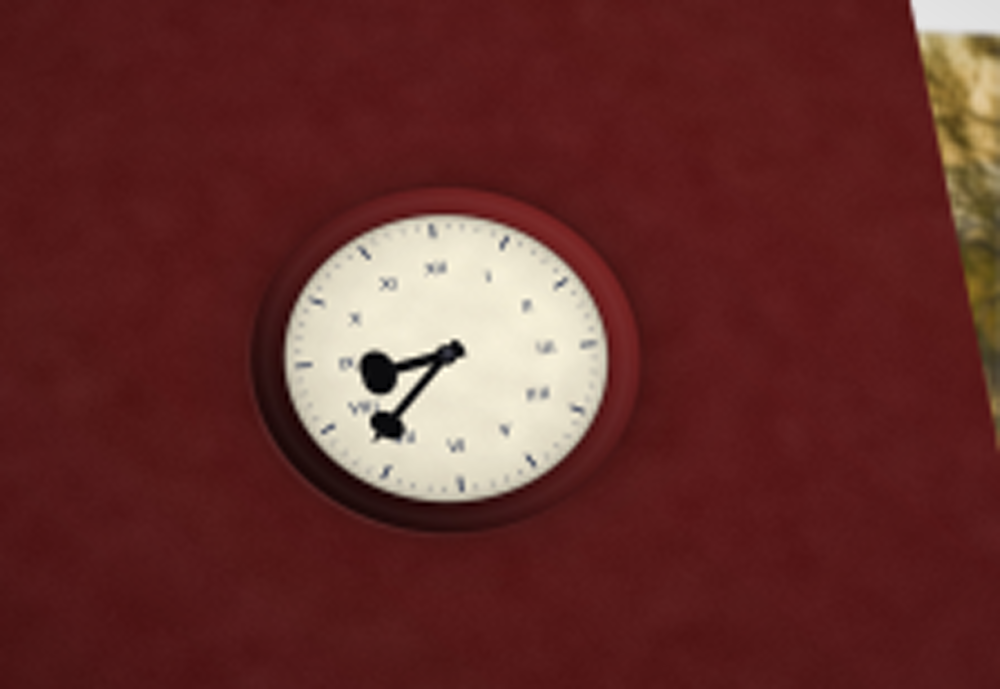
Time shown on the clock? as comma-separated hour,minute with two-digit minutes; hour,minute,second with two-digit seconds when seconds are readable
8,37
